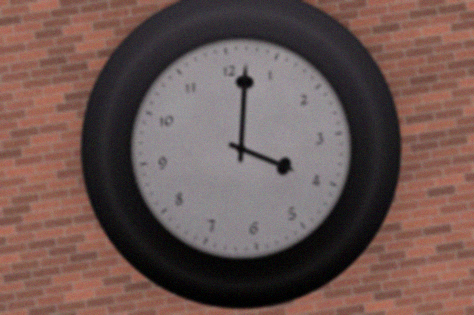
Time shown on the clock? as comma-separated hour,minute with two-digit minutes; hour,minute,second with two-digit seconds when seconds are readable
4,02
